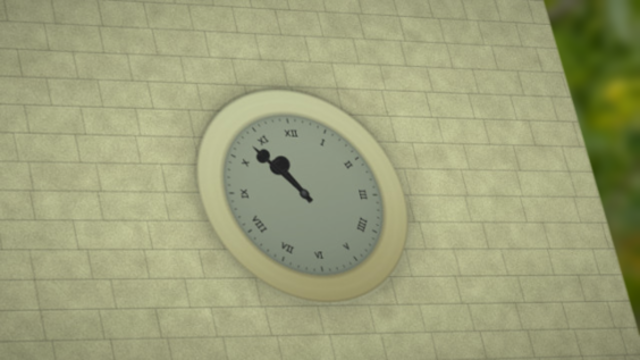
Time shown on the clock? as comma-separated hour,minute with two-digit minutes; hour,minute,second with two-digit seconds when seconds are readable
10,53
